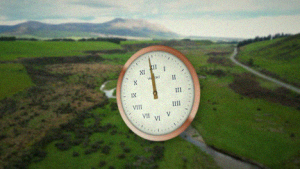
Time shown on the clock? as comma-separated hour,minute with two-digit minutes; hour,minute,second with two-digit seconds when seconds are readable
11,59
